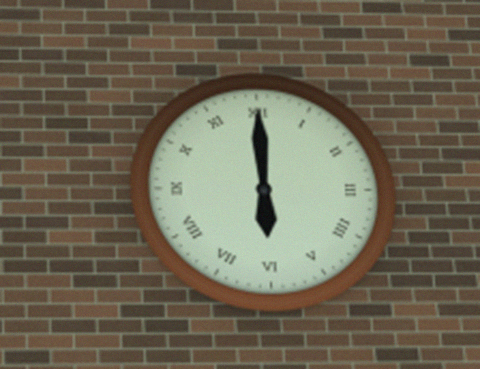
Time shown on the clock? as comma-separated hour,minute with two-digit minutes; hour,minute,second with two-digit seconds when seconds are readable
6,00
